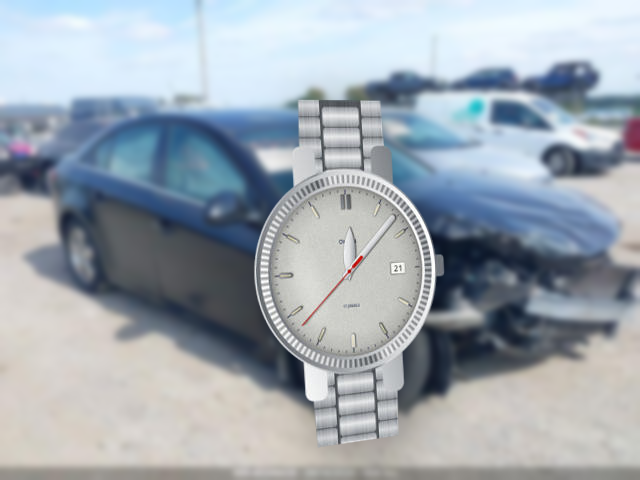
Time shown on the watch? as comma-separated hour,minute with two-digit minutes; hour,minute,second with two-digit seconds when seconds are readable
12,07,38
